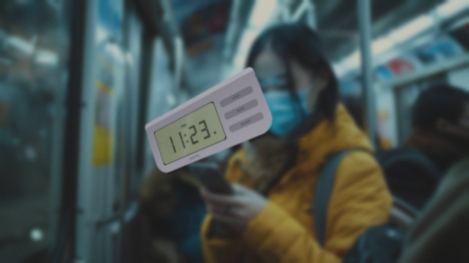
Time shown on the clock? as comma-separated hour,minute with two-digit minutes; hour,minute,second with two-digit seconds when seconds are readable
11,23
